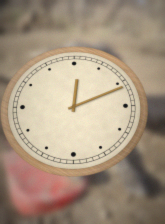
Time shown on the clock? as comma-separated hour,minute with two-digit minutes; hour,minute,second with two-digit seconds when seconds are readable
12,11
